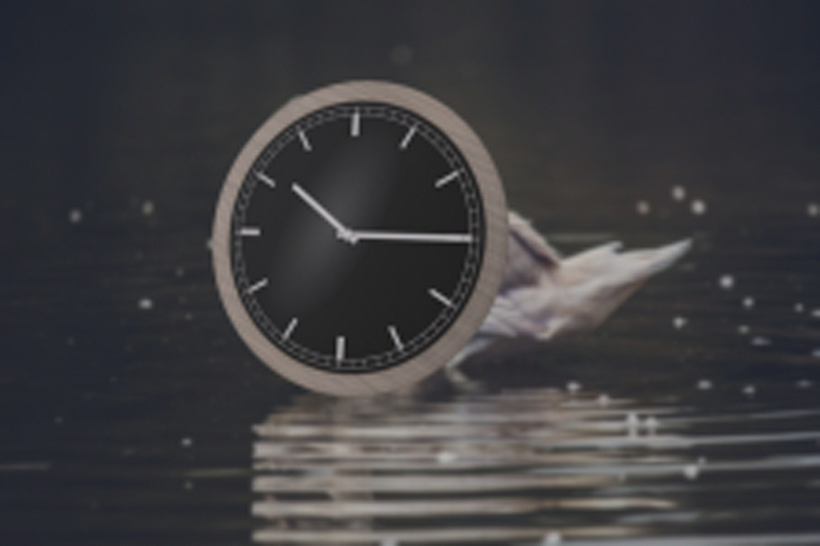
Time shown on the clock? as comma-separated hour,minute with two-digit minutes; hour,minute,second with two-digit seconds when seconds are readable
10,15
